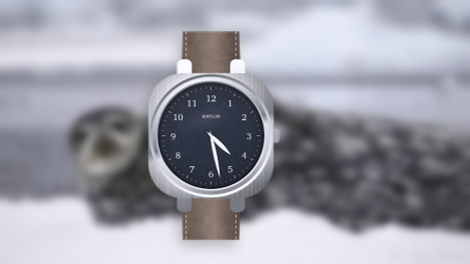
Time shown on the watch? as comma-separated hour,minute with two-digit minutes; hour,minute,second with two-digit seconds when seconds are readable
4,28
